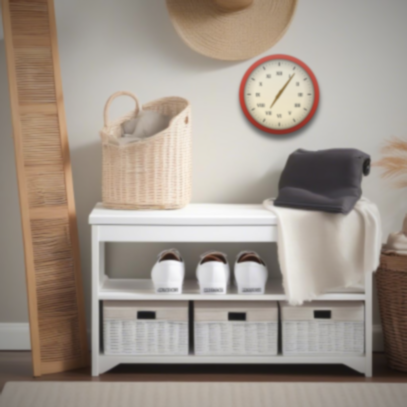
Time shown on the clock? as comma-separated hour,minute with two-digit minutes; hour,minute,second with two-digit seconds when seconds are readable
7,06
